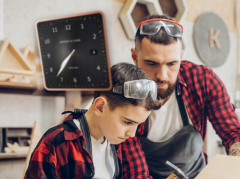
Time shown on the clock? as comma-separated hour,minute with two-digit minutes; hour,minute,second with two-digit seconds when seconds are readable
7,37
